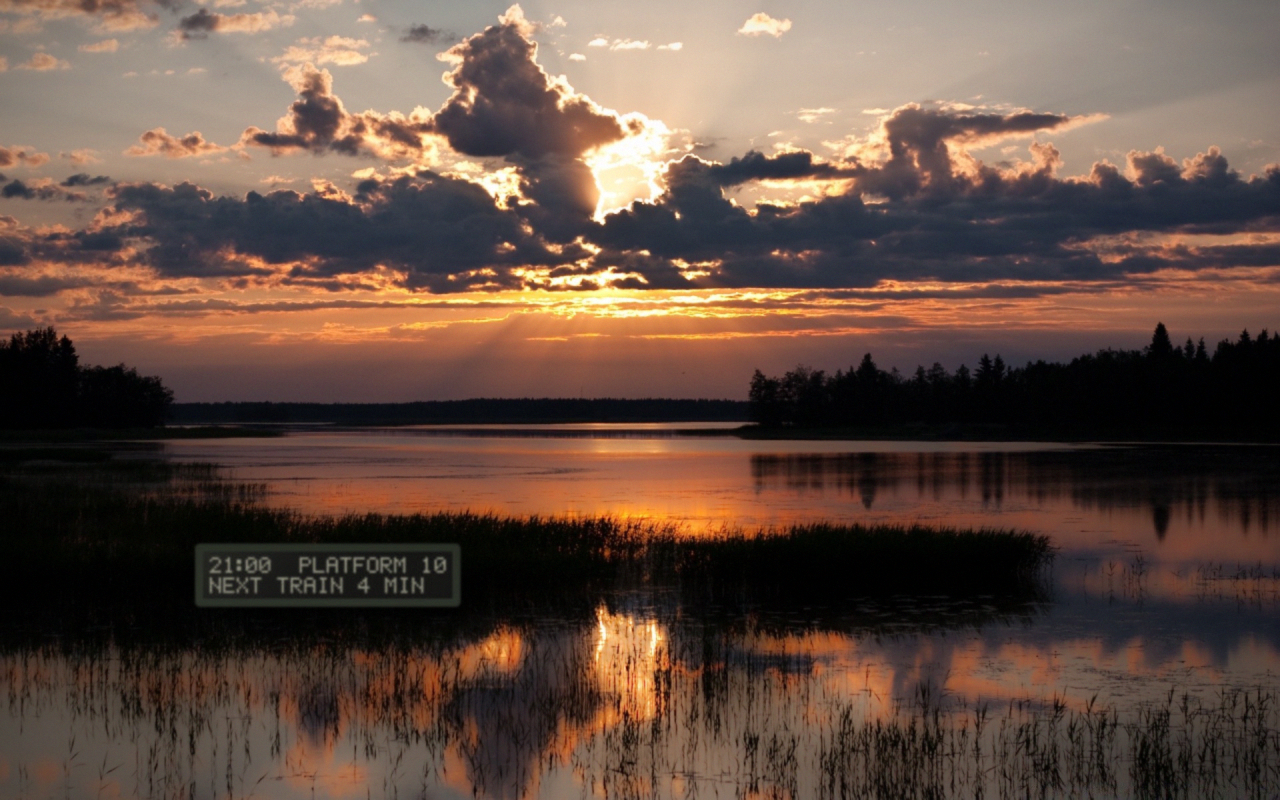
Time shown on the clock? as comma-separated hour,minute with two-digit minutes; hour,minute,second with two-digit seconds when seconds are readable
21,00
